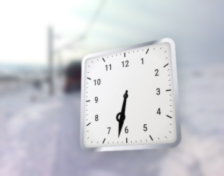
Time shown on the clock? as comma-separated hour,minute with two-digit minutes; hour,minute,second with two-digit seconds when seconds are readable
6,32
